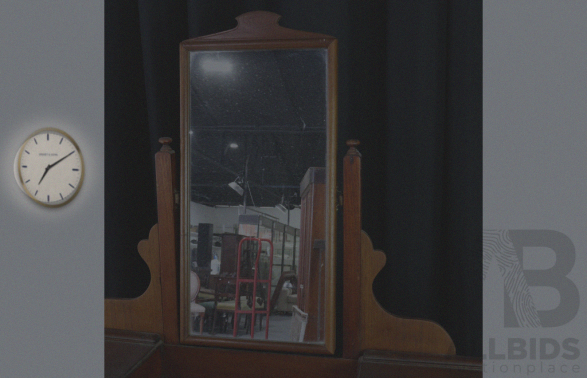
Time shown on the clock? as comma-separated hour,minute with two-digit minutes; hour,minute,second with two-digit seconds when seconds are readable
7,10
